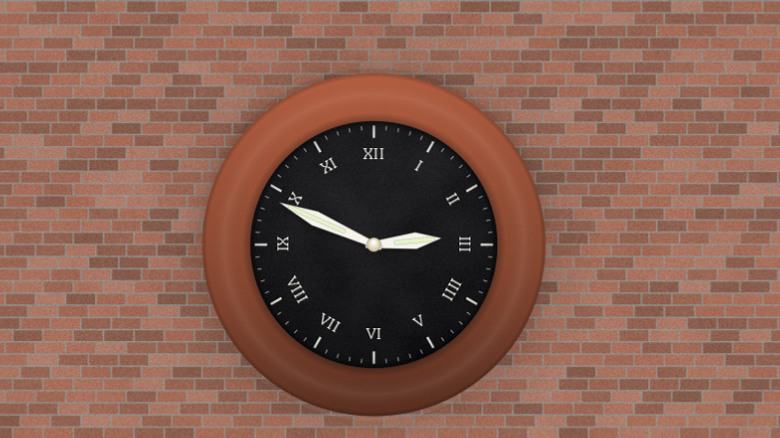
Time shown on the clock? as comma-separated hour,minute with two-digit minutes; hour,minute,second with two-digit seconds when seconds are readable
2,49
